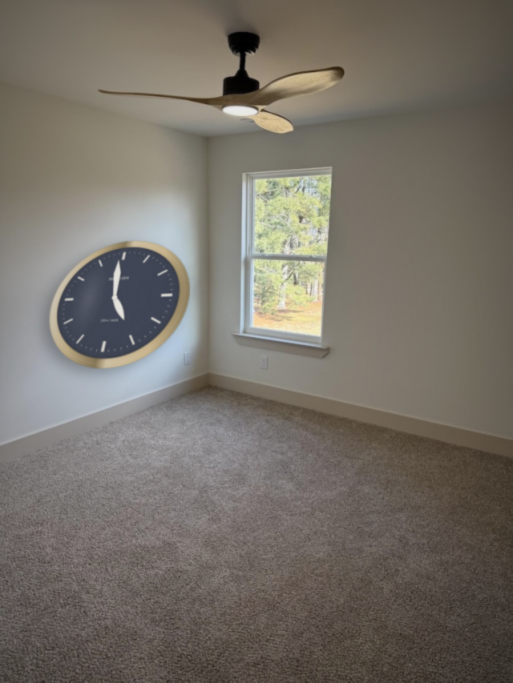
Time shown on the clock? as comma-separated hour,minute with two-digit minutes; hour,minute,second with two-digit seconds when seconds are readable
4,59
